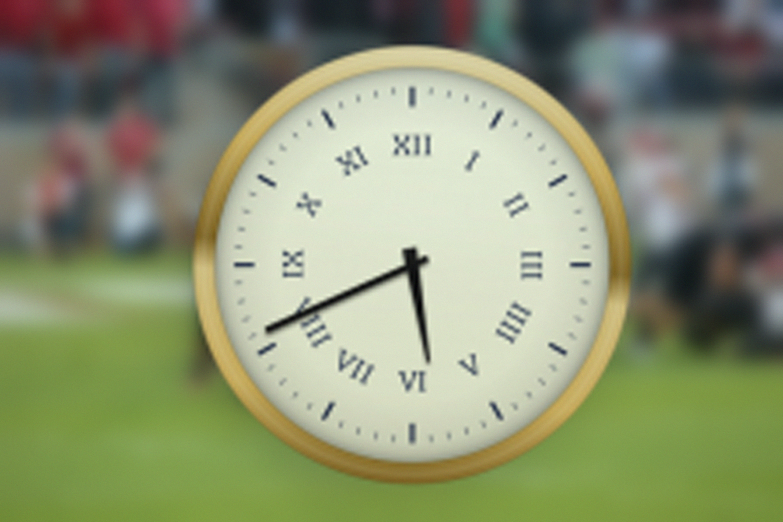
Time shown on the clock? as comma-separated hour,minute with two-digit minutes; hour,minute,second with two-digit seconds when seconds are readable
5,41
